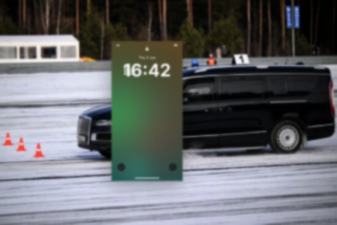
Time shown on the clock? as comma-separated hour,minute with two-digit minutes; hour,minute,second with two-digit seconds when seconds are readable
16,42
